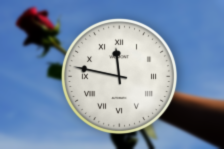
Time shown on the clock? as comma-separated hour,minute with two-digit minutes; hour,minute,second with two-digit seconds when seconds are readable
11,47
